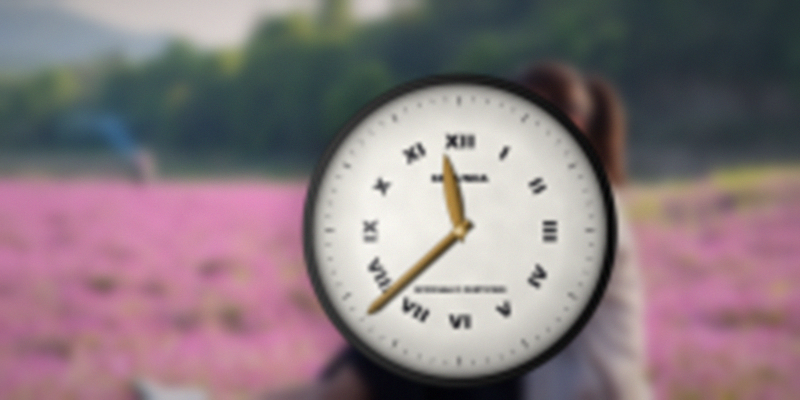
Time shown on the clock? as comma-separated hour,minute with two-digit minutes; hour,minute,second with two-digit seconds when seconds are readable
11,38
